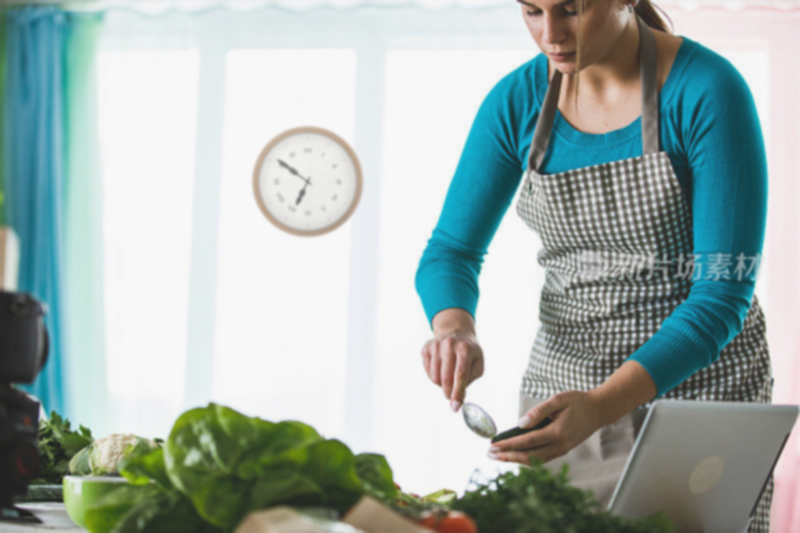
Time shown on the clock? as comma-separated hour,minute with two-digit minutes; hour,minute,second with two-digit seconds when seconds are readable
6,51
